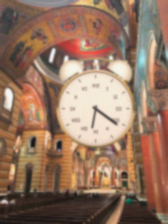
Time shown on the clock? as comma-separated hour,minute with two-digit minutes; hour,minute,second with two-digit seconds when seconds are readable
6,21
